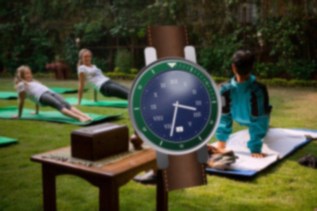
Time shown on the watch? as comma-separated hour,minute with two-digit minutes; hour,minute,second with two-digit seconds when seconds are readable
3,33
